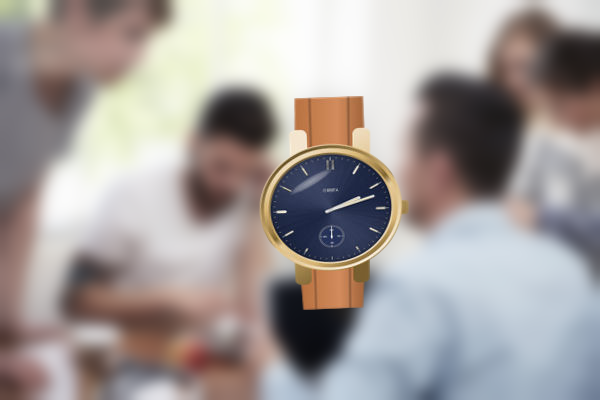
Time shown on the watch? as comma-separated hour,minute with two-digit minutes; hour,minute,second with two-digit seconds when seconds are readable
2,12
